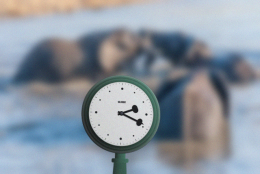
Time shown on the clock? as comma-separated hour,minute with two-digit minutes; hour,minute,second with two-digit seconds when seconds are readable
2,19
